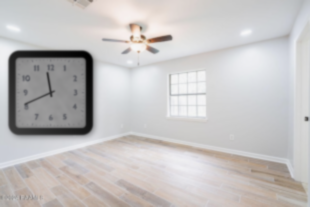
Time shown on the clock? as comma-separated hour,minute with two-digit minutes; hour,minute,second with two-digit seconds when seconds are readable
11,41
